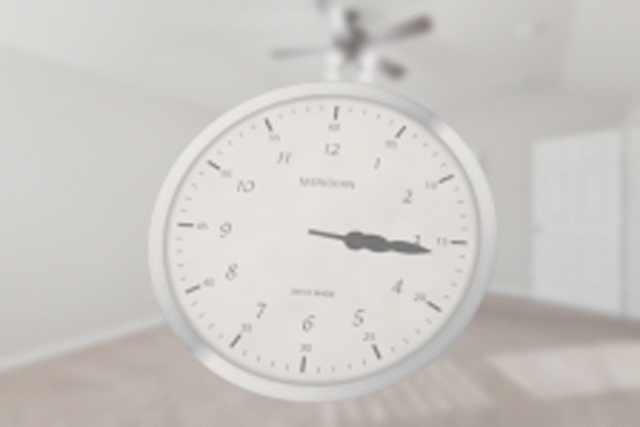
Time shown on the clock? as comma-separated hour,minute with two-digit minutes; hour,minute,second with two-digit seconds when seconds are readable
3,16
